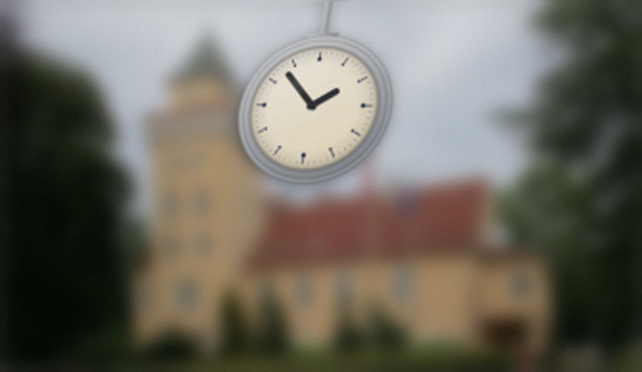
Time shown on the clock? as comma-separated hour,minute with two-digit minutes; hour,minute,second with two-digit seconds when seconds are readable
1,53
